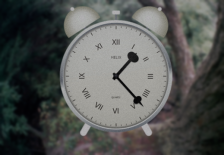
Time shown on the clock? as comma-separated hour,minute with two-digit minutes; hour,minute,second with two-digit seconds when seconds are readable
1,23
